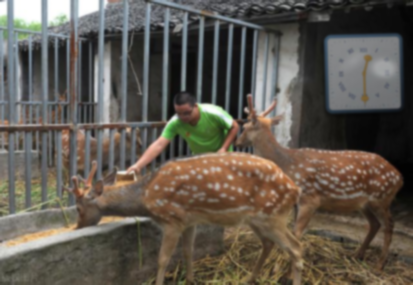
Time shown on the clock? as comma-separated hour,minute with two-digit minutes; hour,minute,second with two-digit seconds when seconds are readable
12,30
